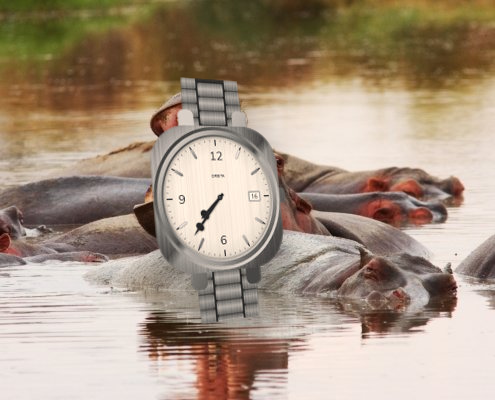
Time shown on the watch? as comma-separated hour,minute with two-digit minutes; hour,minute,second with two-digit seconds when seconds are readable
7,37
